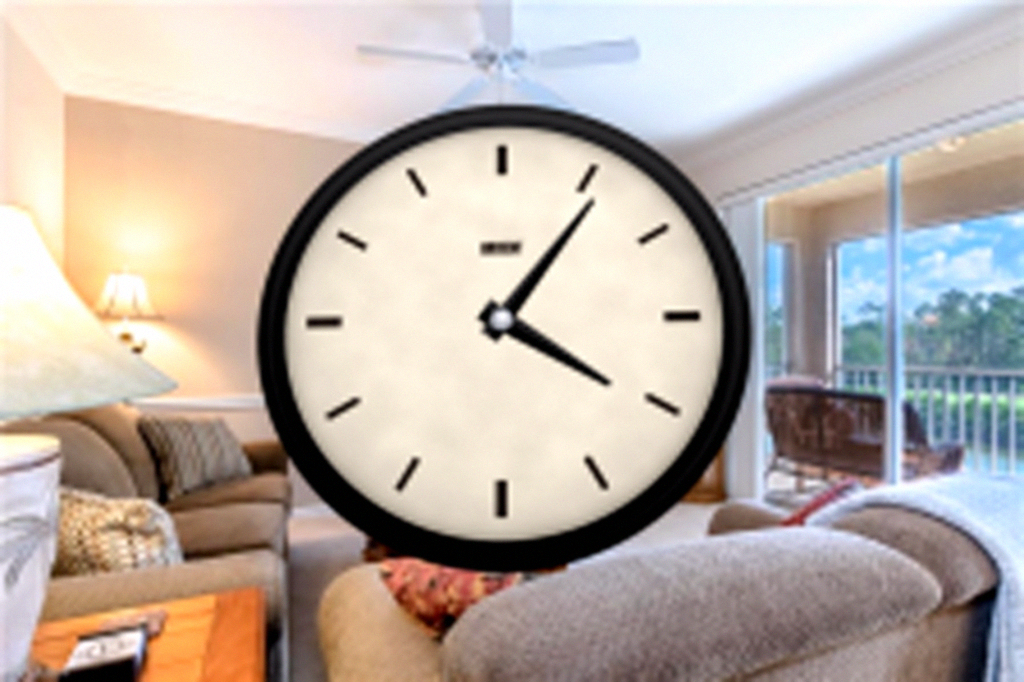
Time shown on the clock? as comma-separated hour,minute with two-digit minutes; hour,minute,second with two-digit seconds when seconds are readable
4,06
